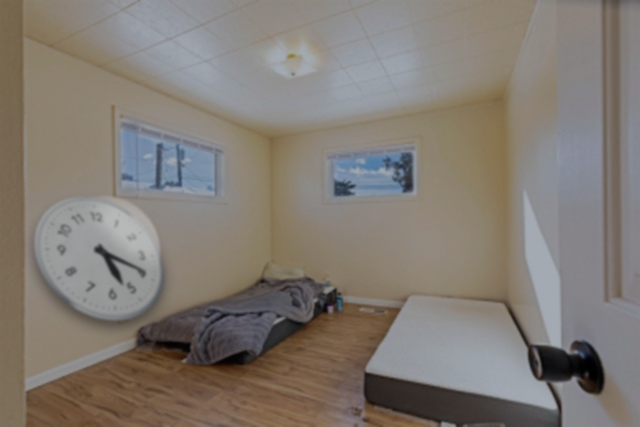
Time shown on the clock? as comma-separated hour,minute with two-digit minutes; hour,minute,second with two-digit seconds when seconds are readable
5,19
